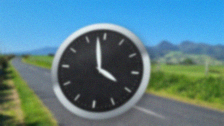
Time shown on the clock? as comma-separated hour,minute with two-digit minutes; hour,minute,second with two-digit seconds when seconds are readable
3,58
